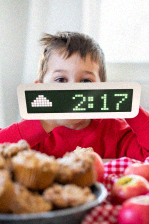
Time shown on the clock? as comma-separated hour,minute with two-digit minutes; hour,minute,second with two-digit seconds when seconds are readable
2,17
